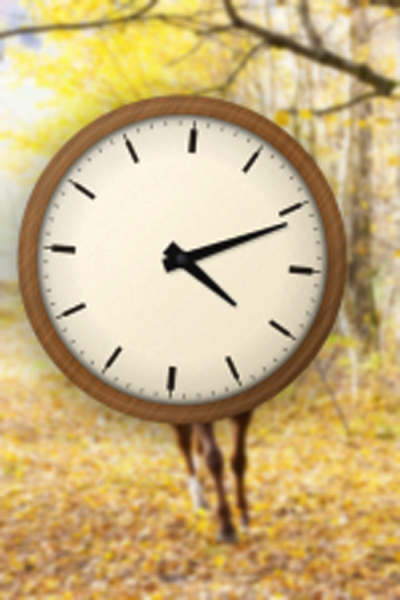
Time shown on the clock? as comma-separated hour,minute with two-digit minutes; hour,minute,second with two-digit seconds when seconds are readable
4,11
